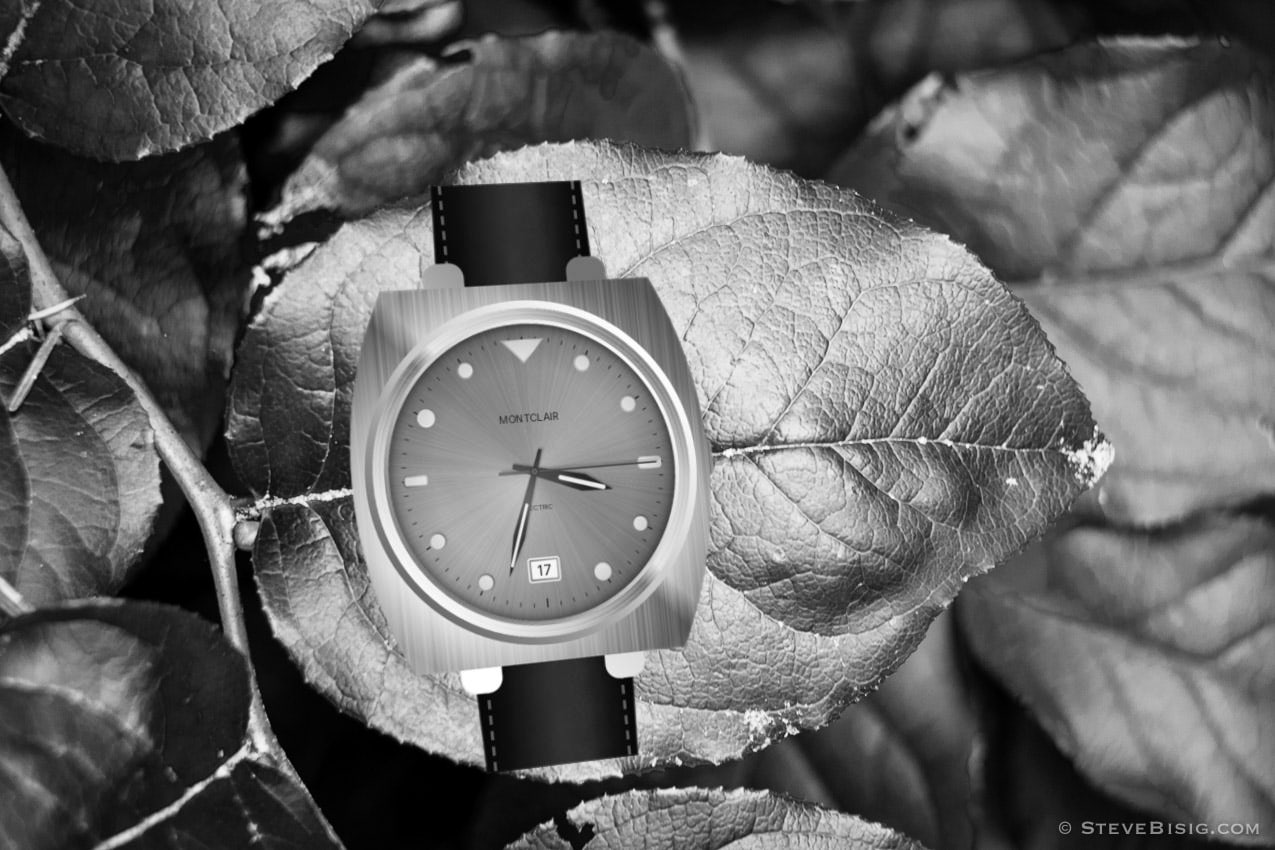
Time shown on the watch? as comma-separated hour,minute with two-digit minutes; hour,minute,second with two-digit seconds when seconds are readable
3,33,15
